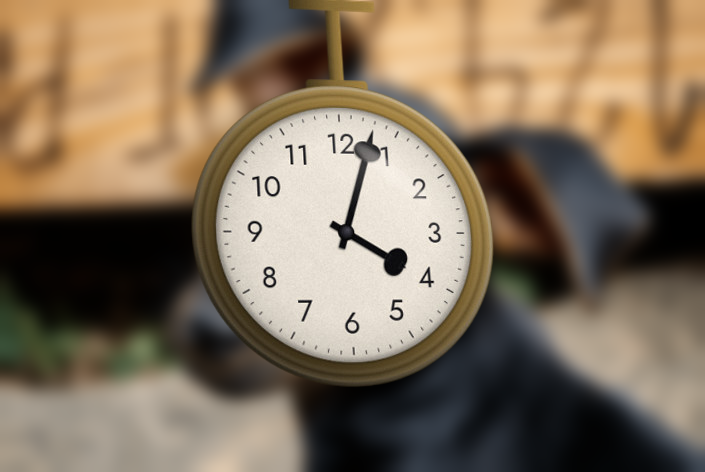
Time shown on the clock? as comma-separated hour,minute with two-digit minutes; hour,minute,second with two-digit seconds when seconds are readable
4,03
